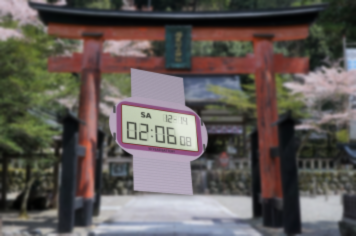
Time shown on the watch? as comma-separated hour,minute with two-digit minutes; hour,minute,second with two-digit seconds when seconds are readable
2,06,08
